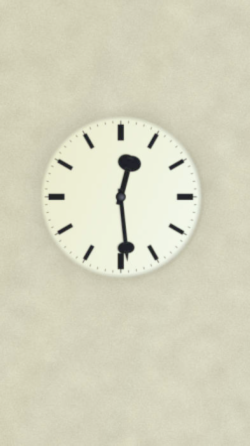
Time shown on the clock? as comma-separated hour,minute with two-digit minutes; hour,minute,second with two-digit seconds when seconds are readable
12,29
